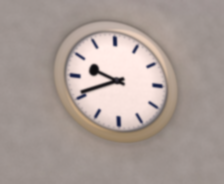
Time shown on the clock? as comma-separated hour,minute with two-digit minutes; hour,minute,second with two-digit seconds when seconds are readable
9,41
